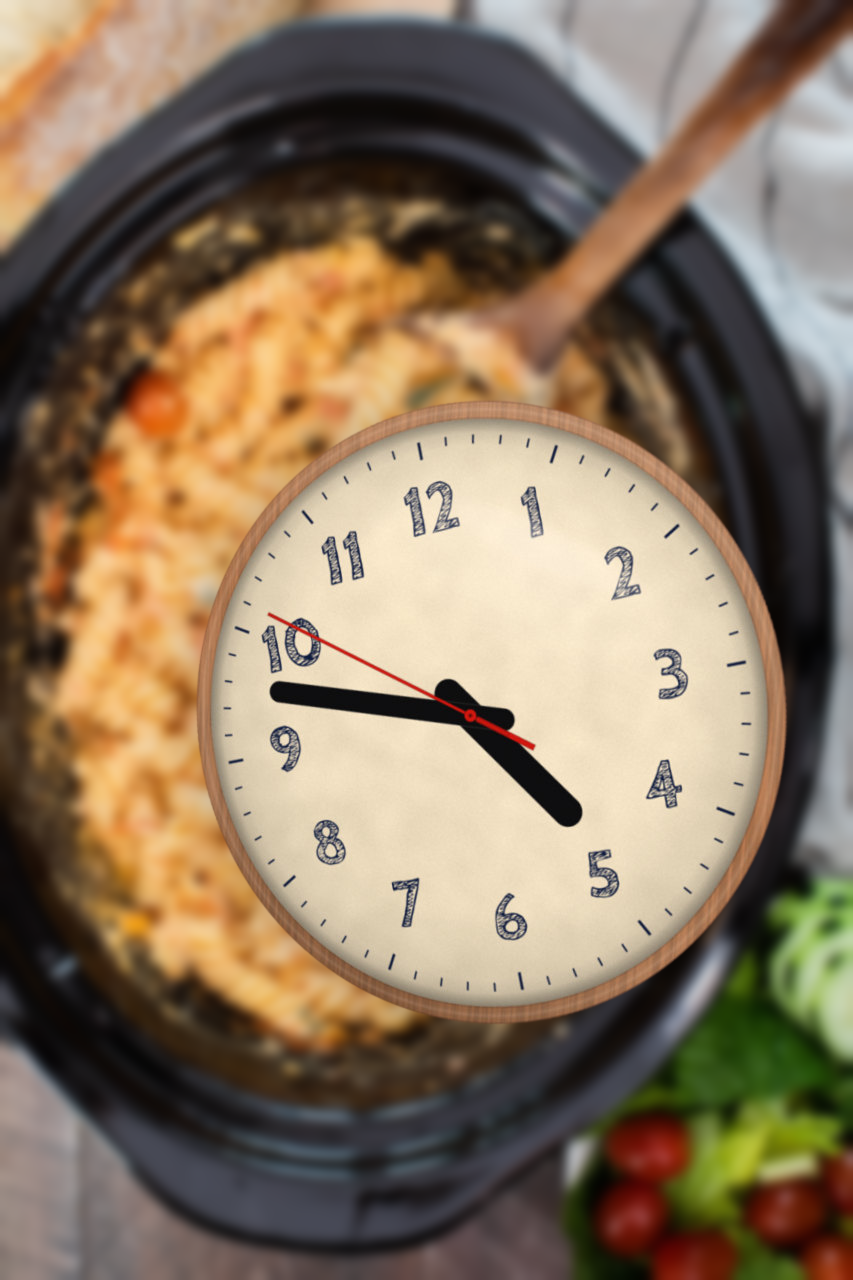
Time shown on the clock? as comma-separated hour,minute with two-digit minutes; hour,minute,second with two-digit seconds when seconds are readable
4,47,51
